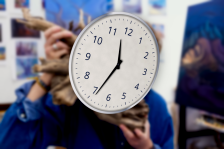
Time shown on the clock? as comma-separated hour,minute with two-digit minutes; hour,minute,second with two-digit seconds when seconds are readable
11,34
